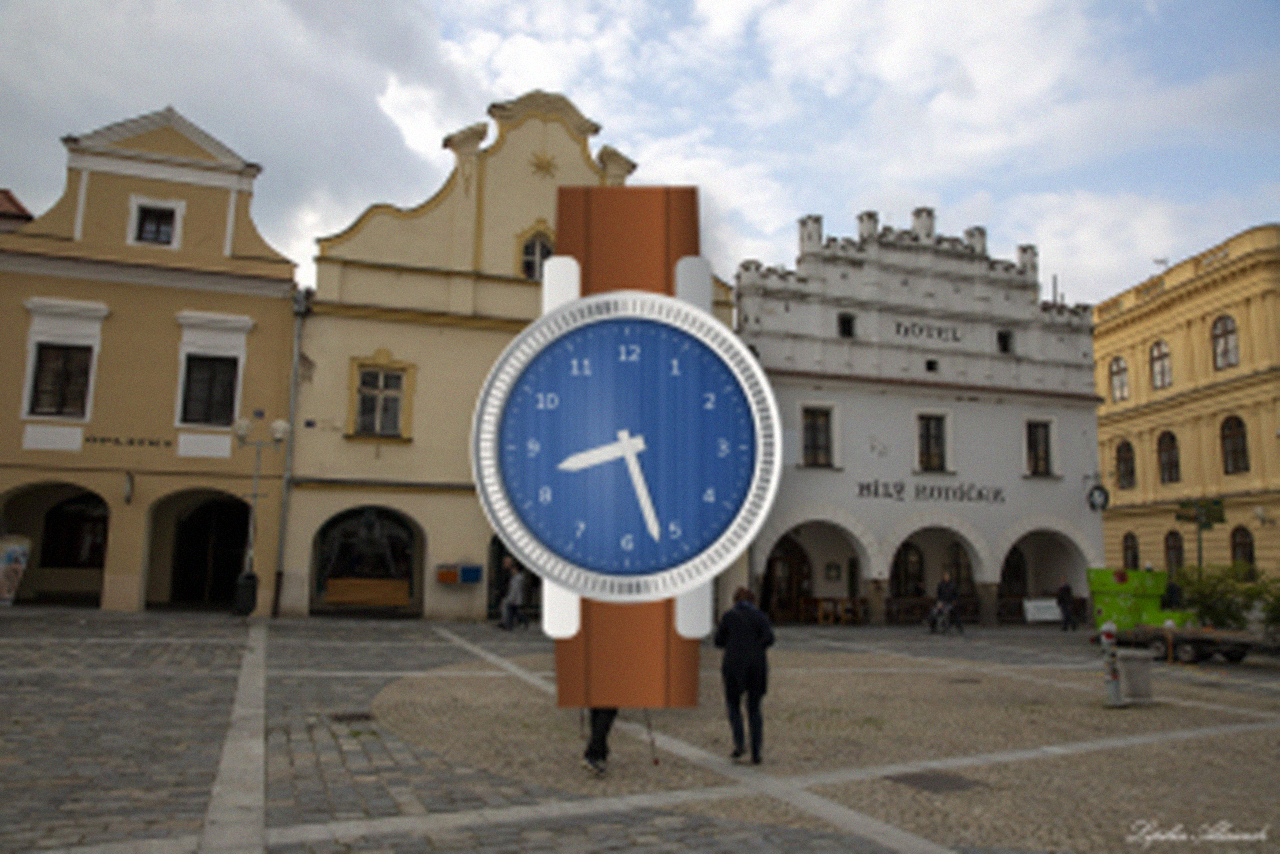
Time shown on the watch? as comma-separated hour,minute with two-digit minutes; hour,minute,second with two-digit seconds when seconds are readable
8,27
